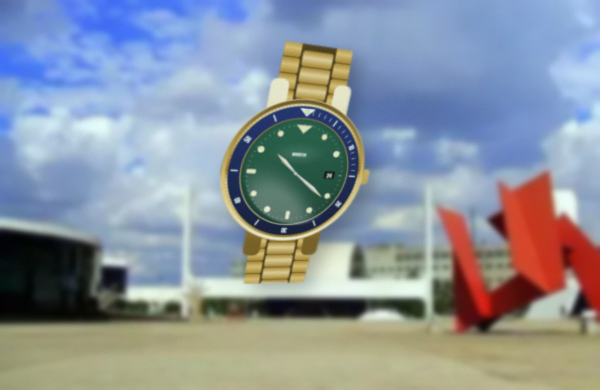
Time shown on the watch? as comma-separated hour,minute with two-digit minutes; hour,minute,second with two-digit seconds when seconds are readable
10,21
